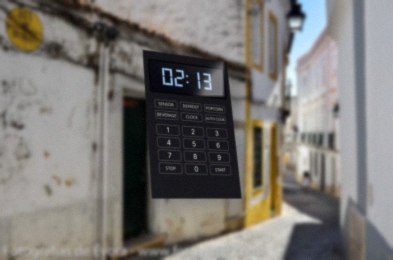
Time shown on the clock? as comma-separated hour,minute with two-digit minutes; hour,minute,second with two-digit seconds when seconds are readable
2,13
